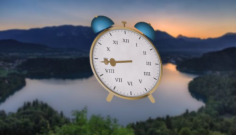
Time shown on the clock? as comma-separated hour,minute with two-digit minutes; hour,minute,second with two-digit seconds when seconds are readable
8,44
